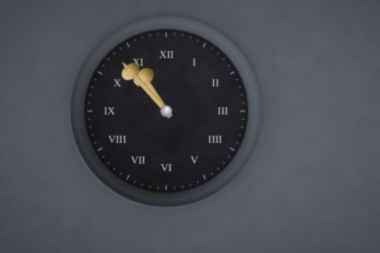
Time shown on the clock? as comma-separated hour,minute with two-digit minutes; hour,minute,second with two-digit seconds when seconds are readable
10,53
